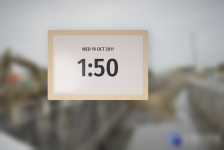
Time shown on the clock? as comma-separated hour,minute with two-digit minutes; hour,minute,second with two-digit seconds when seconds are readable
1,50
